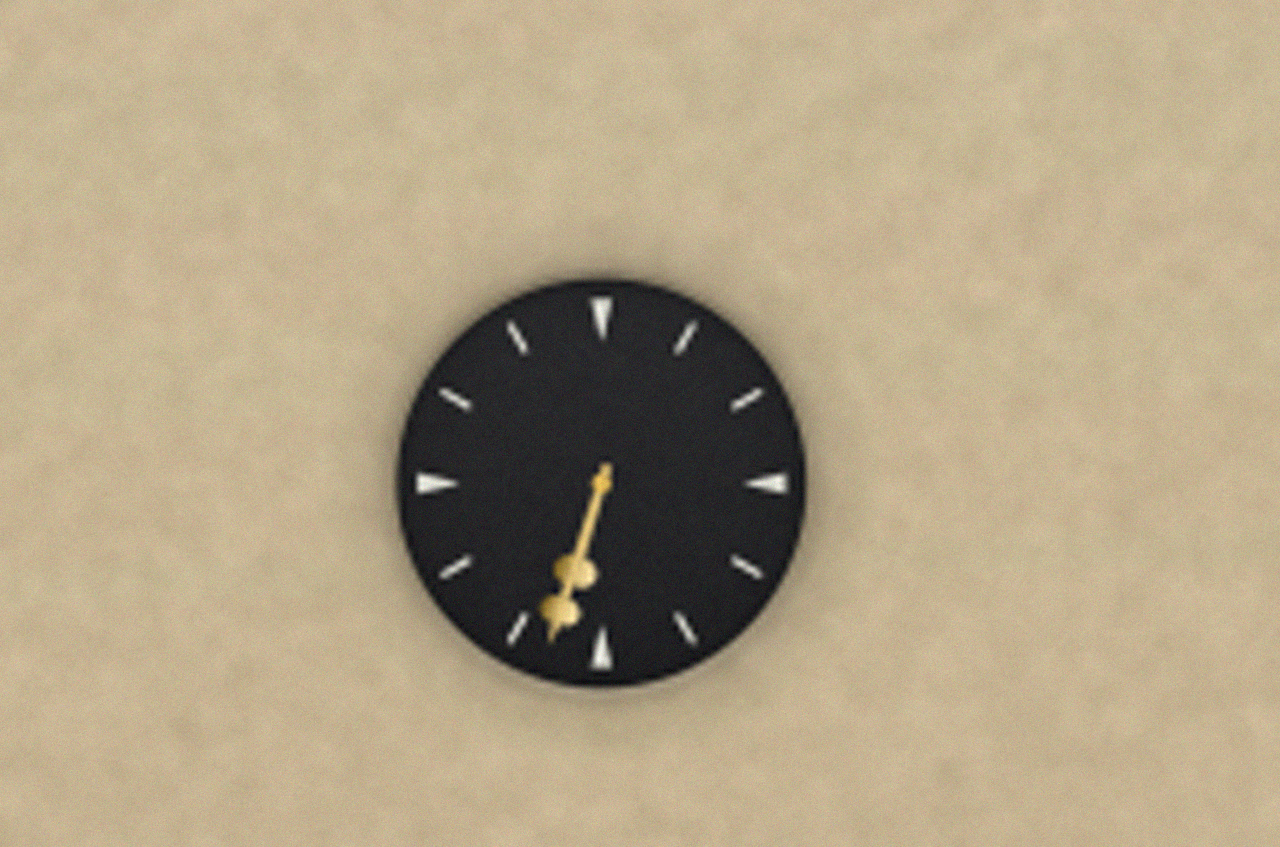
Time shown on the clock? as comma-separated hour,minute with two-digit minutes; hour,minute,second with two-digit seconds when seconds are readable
6,33
